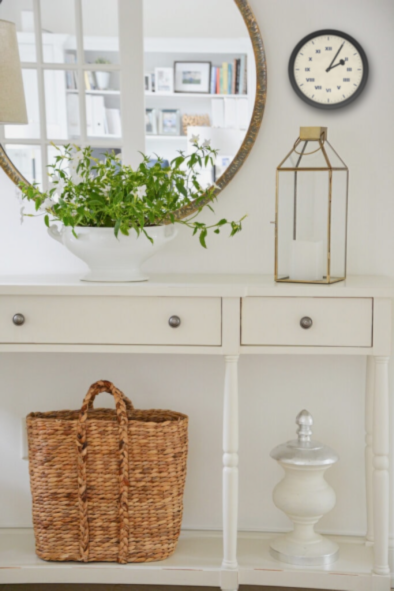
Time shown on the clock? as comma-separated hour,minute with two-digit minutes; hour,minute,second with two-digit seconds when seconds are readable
2,05
